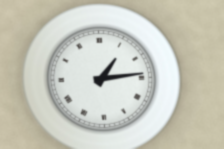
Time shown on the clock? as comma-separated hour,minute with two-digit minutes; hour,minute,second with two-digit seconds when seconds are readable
1,14
